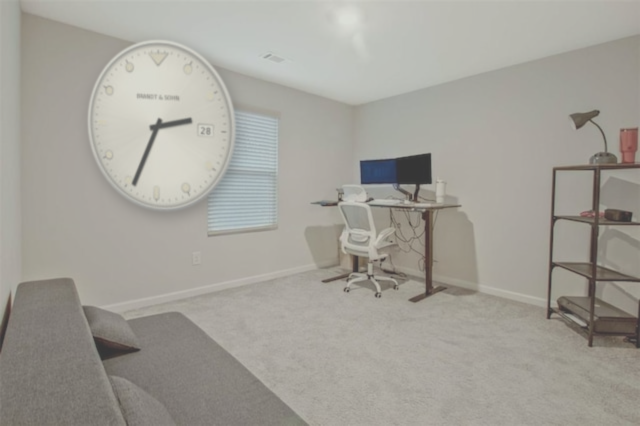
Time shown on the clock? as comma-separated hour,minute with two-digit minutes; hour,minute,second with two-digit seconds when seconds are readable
2,34
